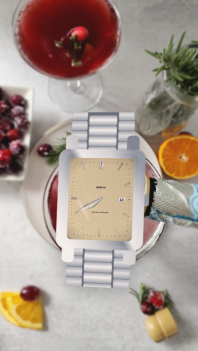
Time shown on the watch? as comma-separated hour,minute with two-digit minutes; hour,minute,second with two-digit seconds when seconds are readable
7,40
